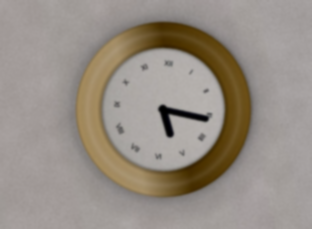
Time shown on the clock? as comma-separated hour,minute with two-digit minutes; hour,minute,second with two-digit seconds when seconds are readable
5,16
